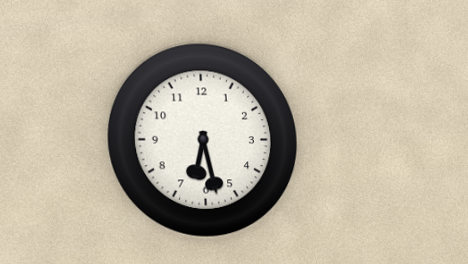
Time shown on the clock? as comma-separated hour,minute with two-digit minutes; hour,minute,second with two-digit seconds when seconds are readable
6,28
